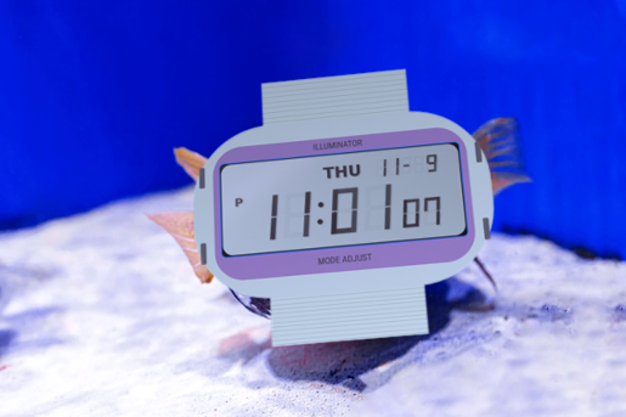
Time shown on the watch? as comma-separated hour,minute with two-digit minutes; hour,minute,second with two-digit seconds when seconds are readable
11,01,07
